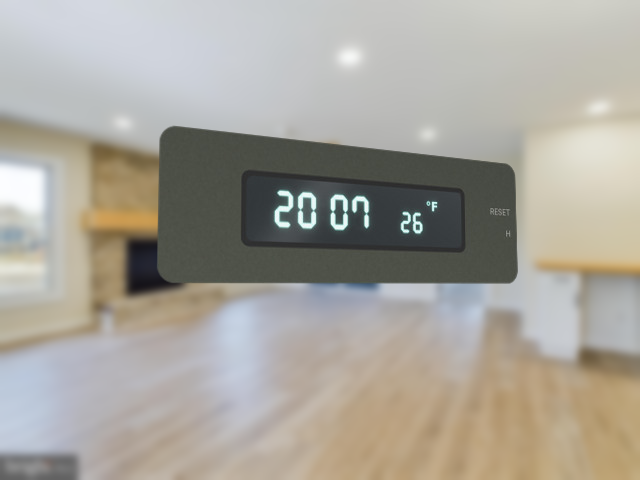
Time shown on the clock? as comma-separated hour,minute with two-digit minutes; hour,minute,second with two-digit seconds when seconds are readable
20,07
